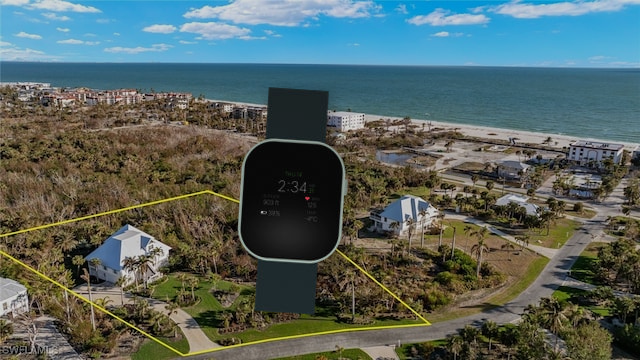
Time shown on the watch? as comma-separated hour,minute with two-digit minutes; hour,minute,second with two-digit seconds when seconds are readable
2,34
